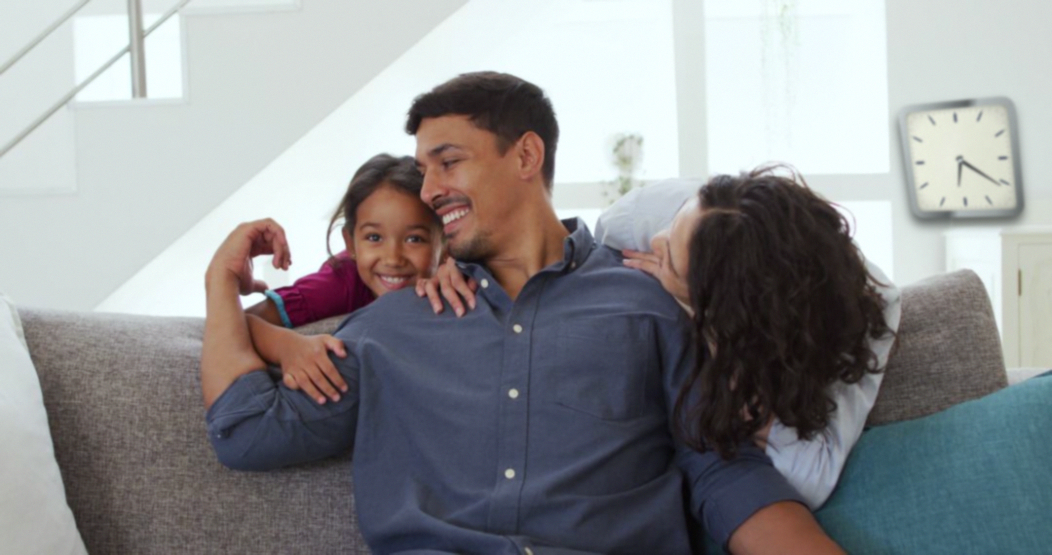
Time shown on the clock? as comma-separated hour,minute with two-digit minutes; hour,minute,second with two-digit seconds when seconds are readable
6,21
